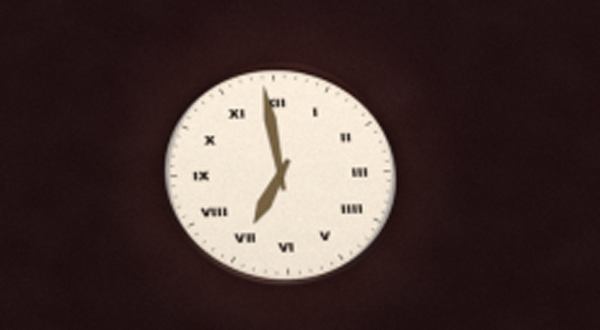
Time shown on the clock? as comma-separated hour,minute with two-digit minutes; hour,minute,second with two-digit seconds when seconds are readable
6,59
